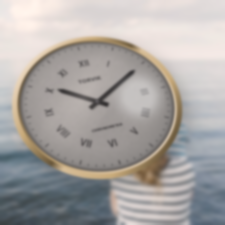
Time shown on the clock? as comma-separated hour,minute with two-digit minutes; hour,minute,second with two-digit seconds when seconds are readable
10,10
